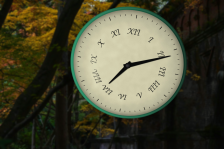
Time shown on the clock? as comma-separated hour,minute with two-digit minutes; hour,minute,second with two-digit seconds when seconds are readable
7,11
